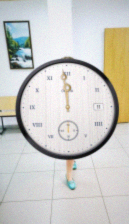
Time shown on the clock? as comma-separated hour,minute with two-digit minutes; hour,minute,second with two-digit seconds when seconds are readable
11,59
